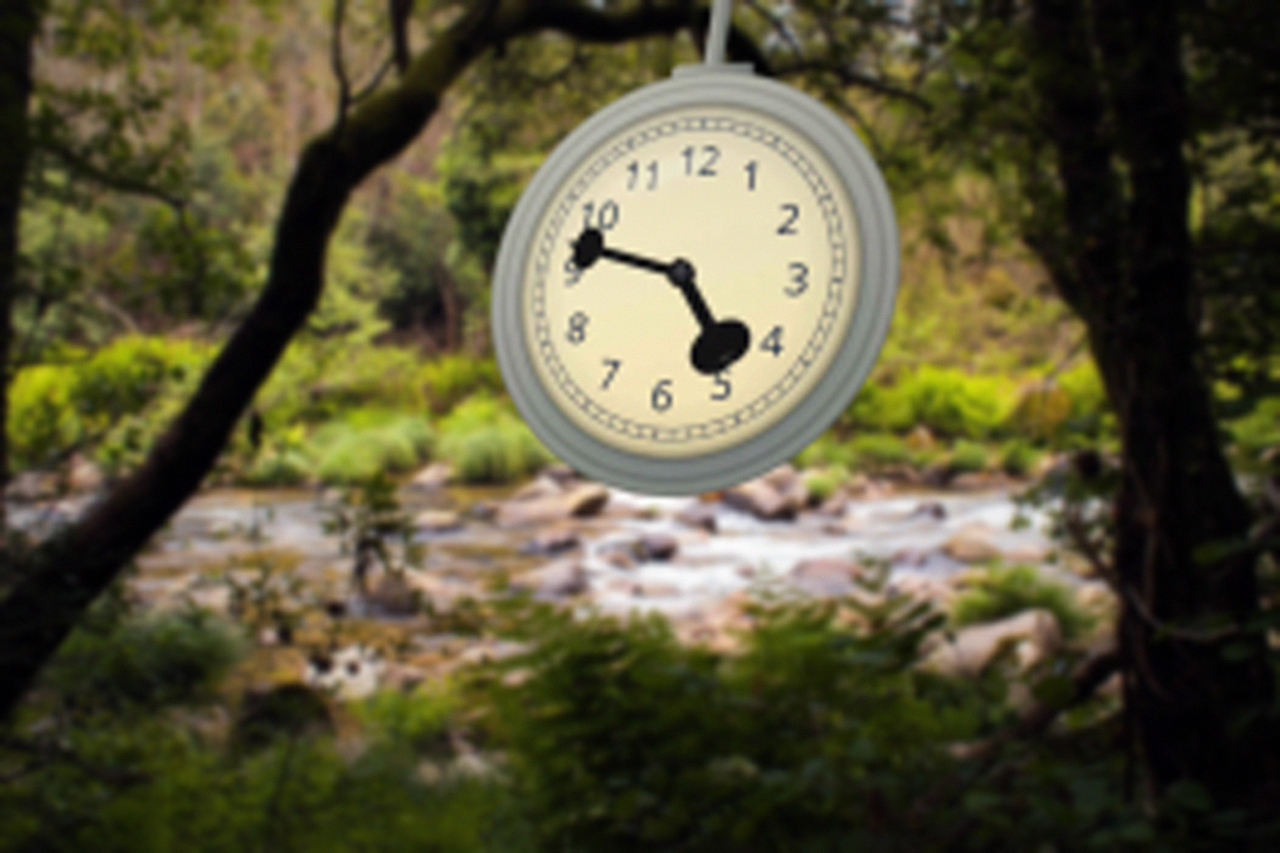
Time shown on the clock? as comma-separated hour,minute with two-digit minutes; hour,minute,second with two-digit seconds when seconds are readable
4,47
